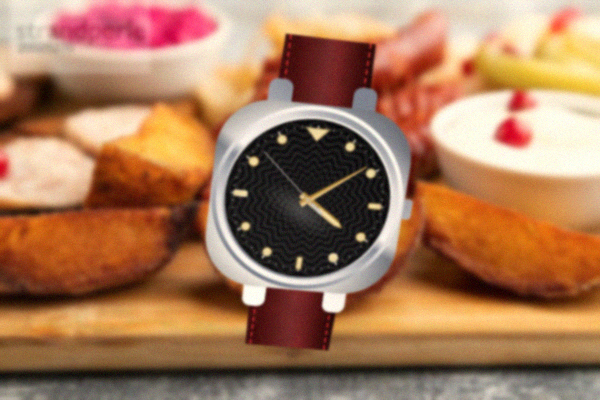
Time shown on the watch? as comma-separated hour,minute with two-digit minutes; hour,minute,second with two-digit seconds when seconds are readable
4,08,52
